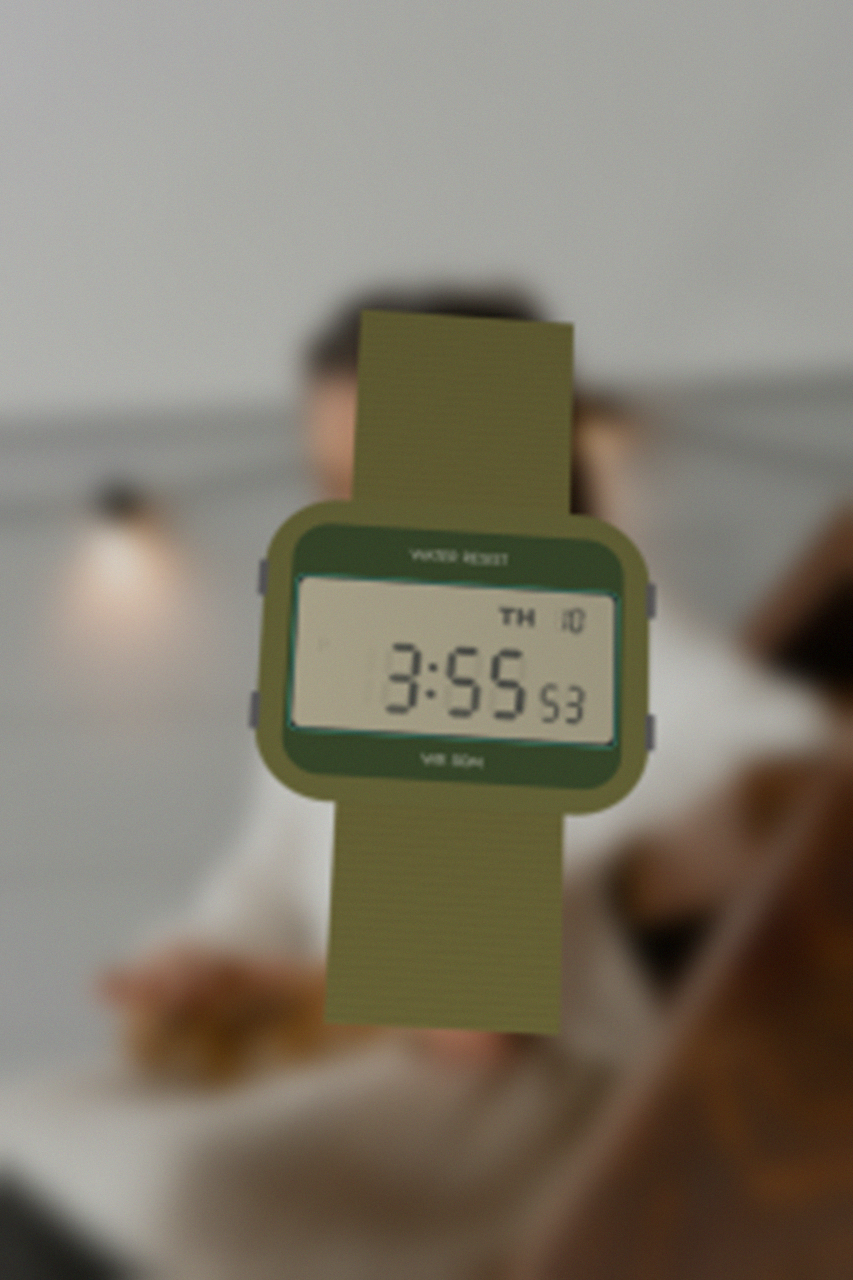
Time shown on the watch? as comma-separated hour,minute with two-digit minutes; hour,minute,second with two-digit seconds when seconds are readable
3,55,53
